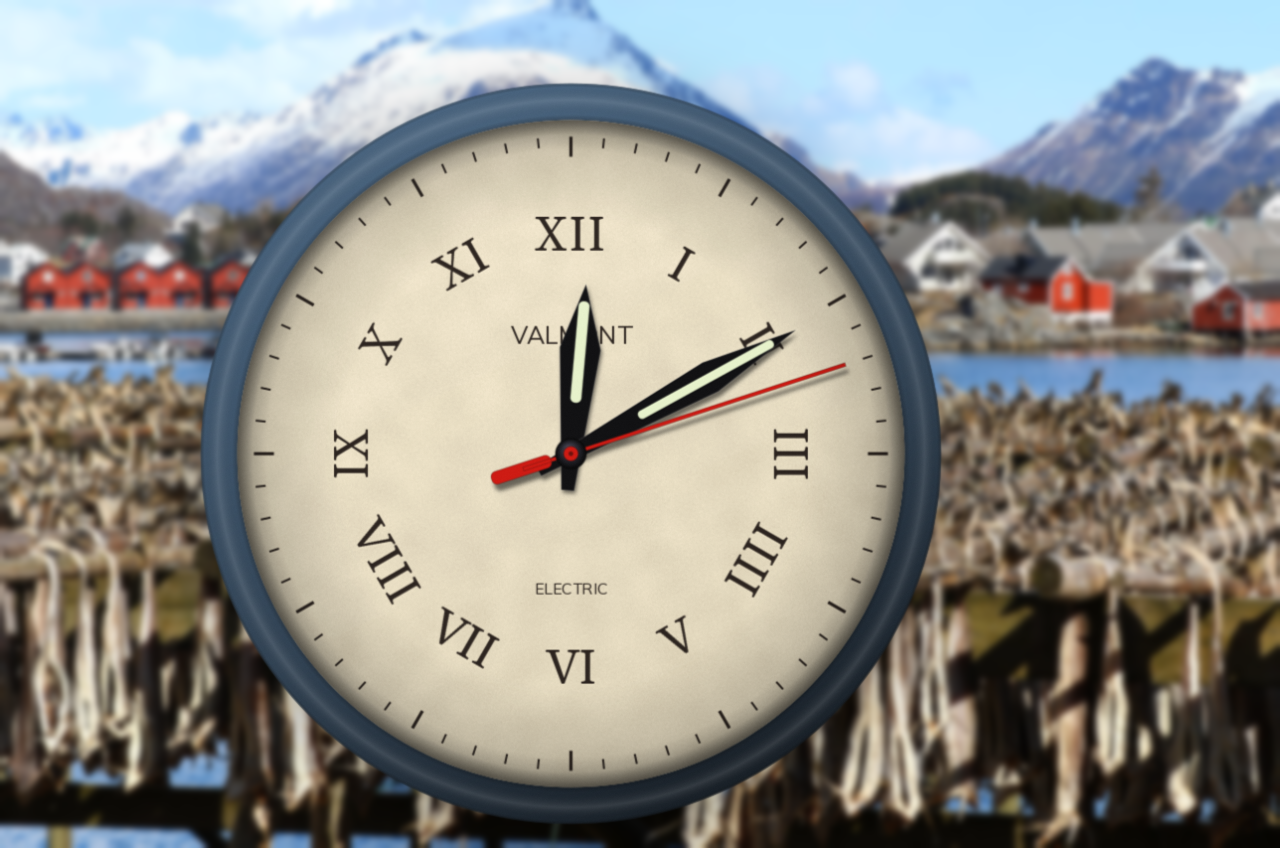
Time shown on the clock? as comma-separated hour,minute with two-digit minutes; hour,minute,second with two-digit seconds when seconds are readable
12,10,12
